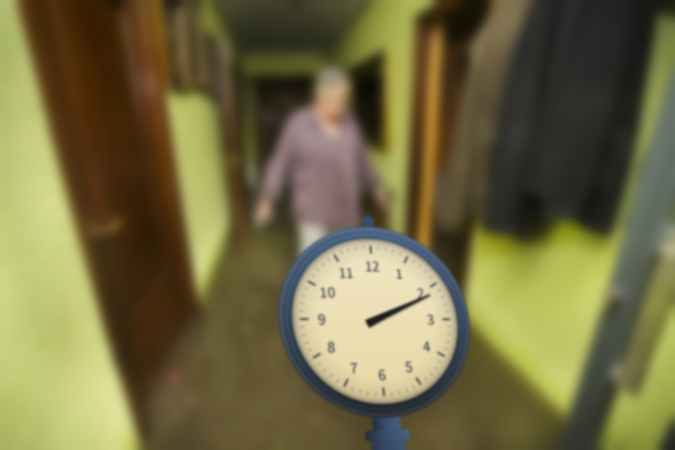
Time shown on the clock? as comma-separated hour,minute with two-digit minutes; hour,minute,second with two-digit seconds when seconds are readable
2,11
